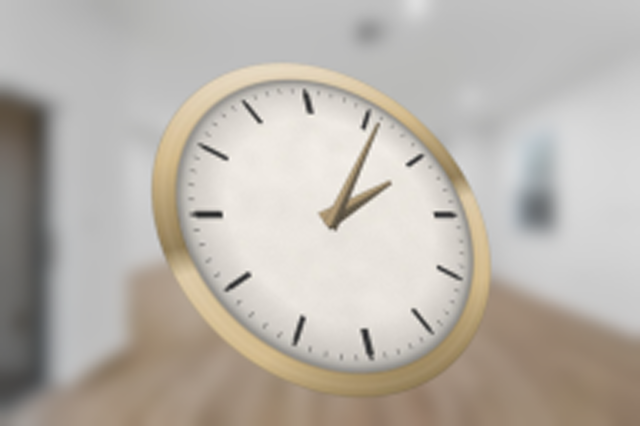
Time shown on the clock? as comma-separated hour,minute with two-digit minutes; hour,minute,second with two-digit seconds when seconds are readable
2,06
